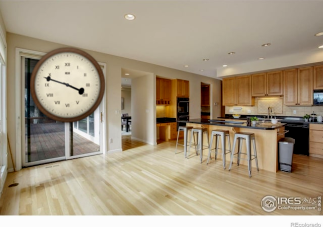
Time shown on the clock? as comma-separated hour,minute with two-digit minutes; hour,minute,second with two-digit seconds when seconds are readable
3,48
